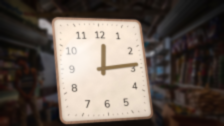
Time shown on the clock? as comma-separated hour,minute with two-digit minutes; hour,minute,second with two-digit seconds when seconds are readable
12,14
